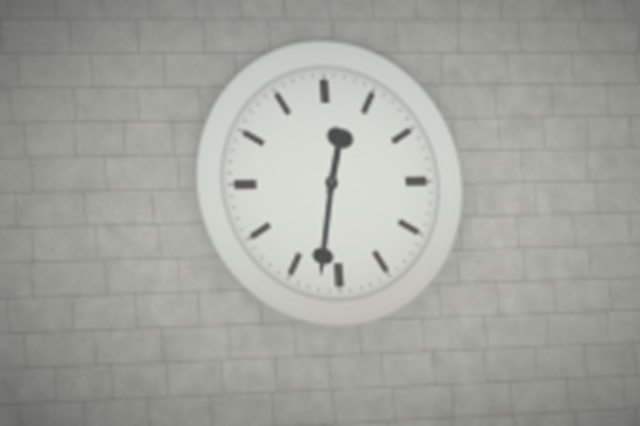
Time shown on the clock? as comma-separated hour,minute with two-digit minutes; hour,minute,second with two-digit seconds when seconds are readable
12,32
